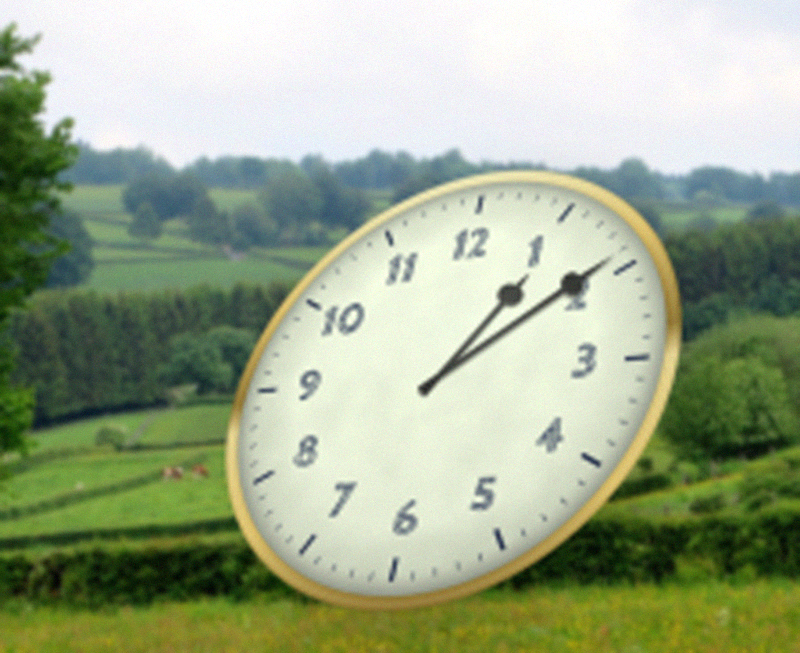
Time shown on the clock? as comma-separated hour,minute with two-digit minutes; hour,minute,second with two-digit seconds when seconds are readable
1,09
